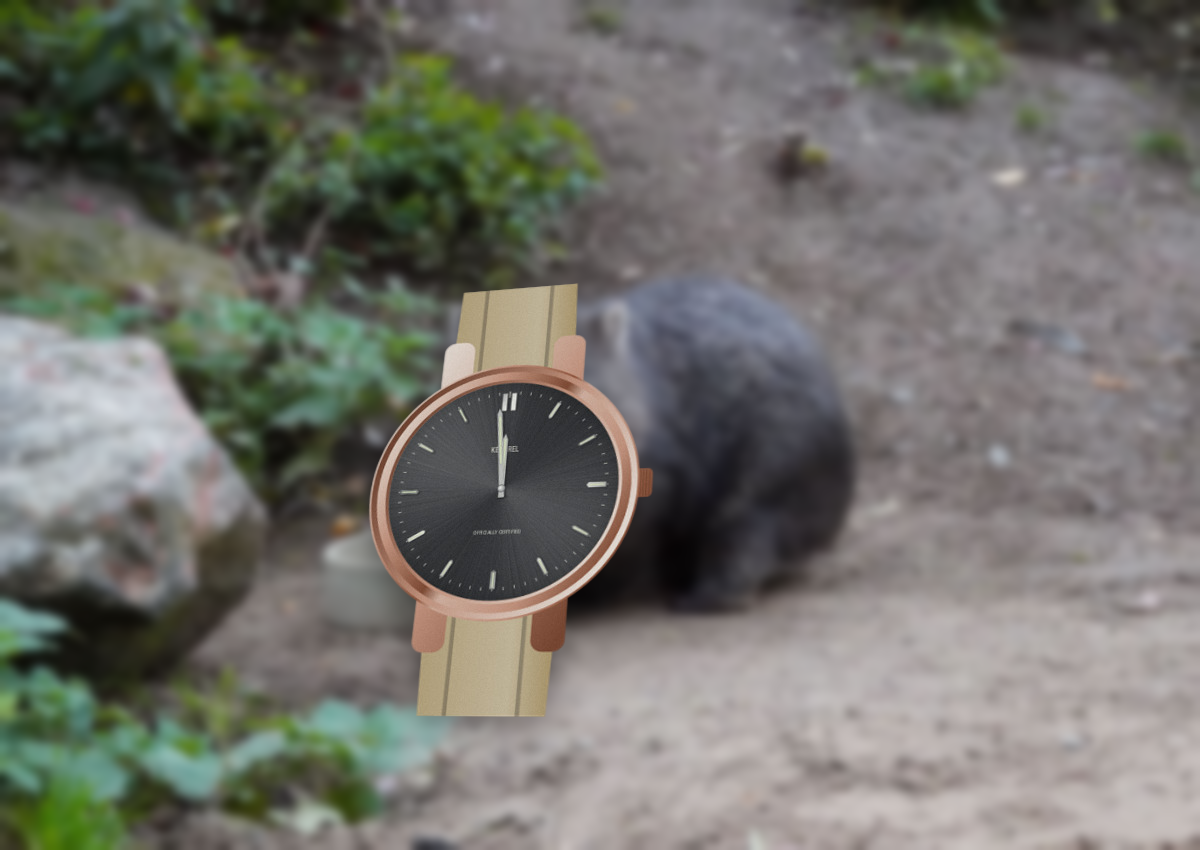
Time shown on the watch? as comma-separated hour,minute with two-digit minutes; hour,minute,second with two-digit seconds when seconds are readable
11,59
